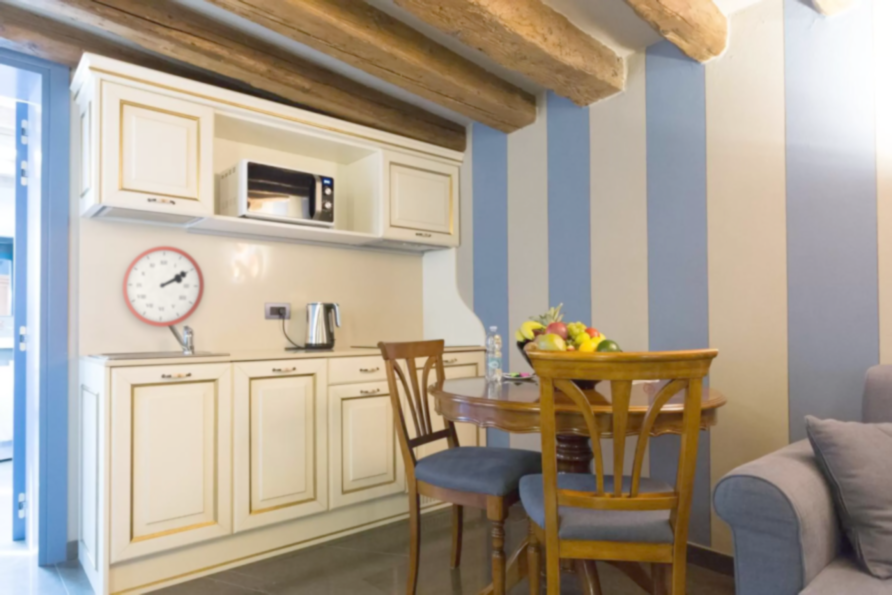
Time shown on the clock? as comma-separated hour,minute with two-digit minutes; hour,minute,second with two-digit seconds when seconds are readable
2,10
